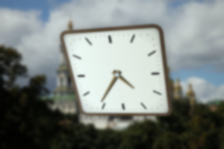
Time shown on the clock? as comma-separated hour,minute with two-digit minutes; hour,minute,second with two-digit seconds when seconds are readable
4,36
